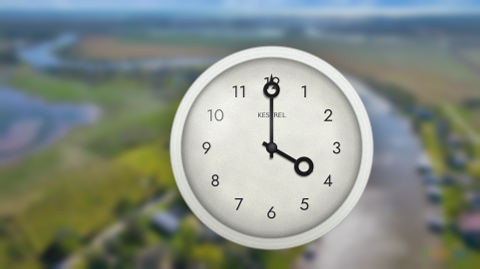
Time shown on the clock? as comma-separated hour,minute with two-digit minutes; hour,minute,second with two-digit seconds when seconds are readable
4,00
